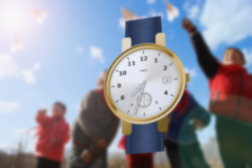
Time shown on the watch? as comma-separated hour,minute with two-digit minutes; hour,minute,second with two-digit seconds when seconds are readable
7,33
